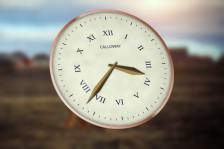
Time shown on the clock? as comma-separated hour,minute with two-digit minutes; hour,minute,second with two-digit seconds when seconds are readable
3,37
